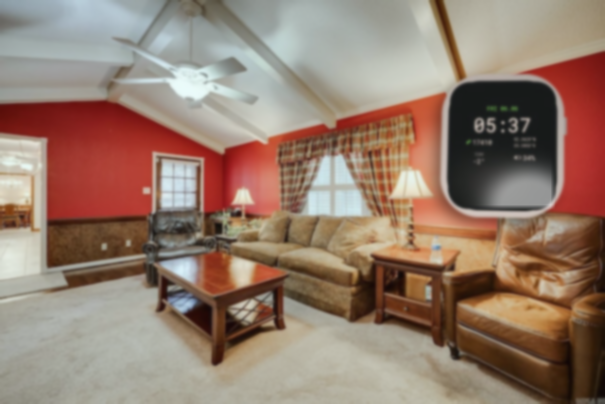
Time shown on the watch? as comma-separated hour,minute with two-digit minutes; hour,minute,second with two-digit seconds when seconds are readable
5,37
